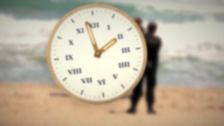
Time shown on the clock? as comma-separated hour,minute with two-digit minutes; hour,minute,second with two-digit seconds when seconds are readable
1,58
